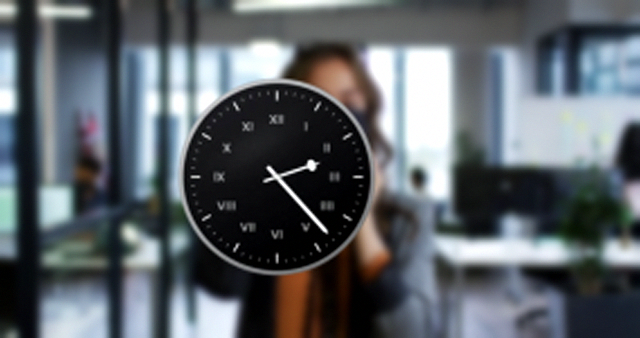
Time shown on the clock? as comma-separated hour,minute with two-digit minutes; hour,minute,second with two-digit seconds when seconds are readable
2,23
